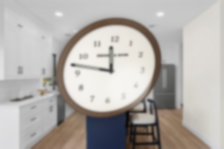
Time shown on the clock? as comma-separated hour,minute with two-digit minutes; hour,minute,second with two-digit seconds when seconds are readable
11,47
